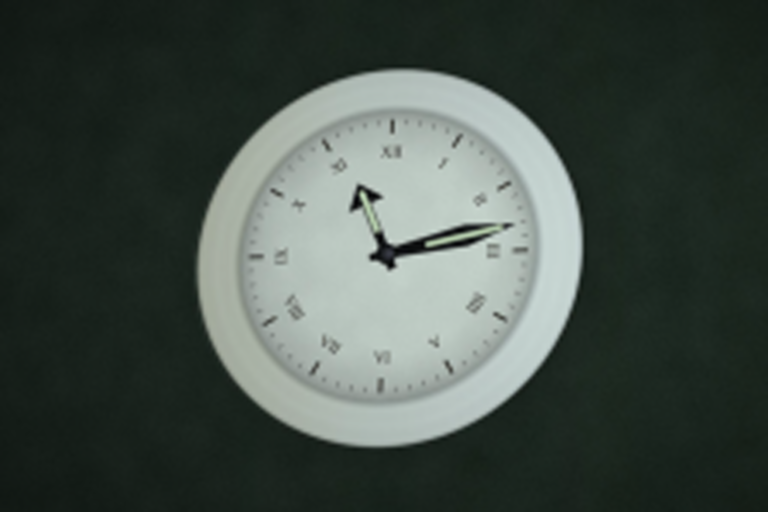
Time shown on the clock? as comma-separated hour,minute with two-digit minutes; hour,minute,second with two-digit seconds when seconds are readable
11,13
